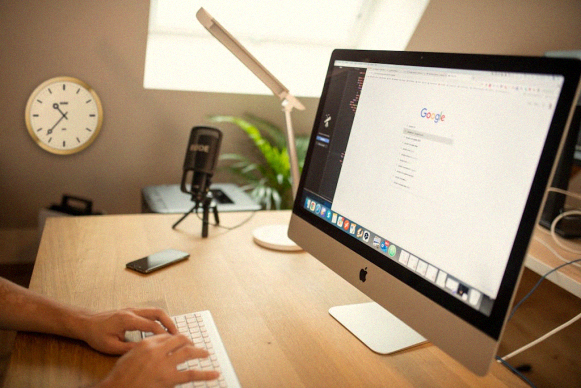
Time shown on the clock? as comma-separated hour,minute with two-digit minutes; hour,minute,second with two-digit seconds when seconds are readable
10,37
